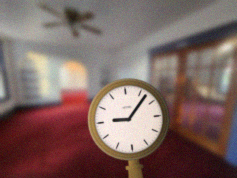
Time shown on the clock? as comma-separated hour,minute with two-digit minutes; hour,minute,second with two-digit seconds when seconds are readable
9,07
